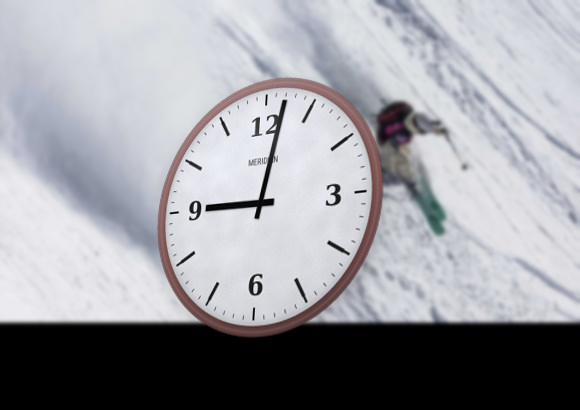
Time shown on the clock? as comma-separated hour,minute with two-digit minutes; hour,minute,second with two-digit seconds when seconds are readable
9,02
